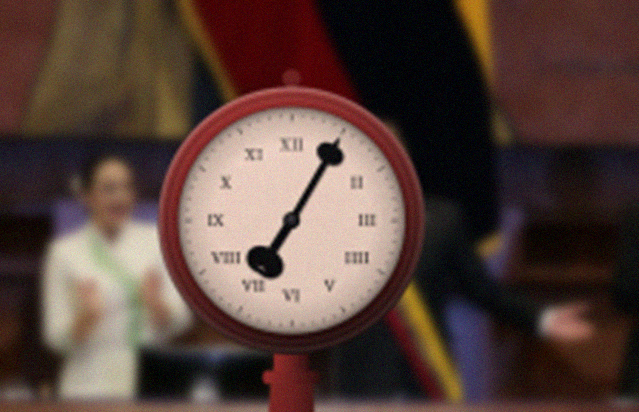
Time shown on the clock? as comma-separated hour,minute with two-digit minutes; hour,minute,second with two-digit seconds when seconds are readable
7,05
